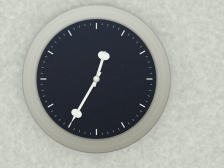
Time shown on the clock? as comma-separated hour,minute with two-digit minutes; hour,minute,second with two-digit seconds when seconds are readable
12,35
